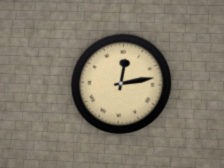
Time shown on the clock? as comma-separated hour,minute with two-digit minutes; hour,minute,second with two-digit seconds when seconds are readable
12,13
